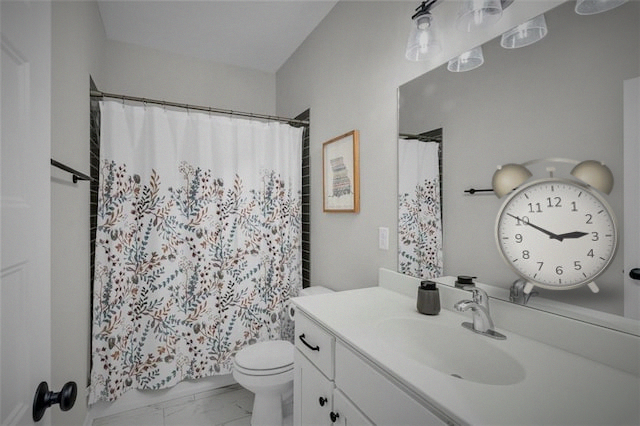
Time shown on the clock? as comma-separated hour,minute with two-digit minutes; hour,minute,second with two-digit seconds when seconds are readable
2,50
